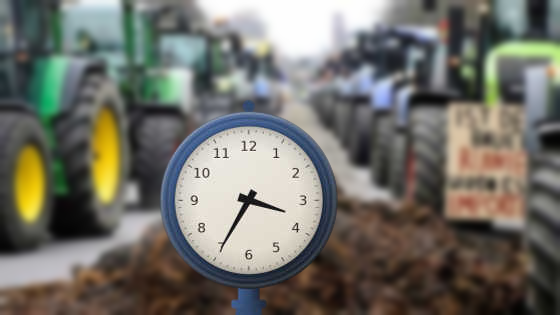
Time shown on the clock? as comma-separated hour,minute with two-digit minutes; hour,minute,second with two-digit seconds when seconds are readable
3,35
